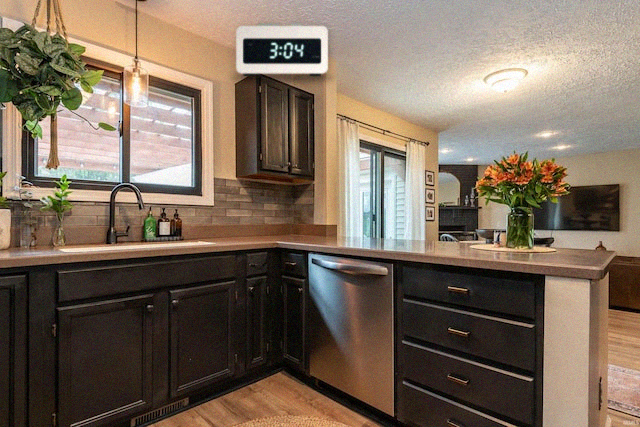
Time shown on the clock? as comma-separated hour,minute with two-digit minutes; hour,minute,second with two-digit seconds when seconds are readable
3,04
